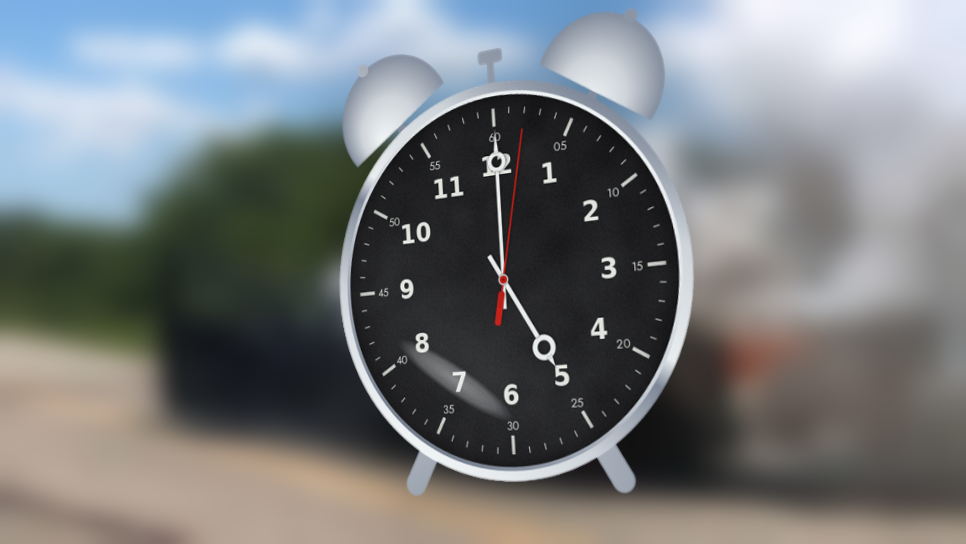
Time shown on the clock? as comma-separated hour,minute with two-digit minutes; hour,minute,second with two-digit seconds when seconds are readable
5,00,02
